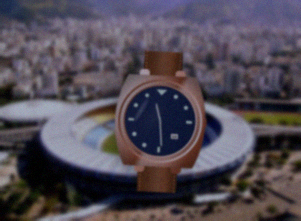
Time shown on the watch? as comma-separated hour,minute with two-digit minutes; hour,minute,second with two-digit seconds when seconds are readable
11,29
